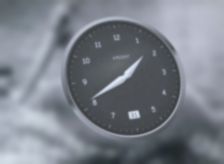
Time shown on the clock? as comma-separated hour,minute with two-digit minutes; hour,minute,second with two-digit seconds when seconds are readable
1,41
